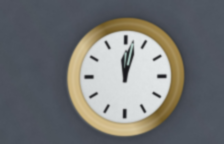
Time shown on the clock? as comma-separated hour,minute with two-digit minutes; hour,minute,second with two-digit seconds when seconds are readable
12,02
